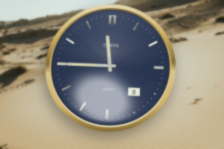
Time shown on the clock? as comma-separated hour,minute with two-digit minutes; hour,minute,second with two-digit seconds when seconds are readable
11,45
